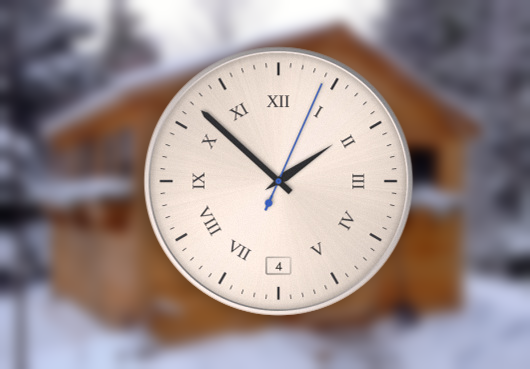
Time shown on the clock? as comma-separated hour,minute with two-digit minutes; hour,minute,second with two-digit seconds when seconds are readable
1,52,04
